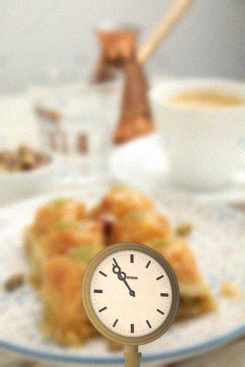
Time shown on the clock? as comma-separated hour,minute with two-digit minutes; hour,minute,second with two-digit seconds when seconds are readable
10,54
